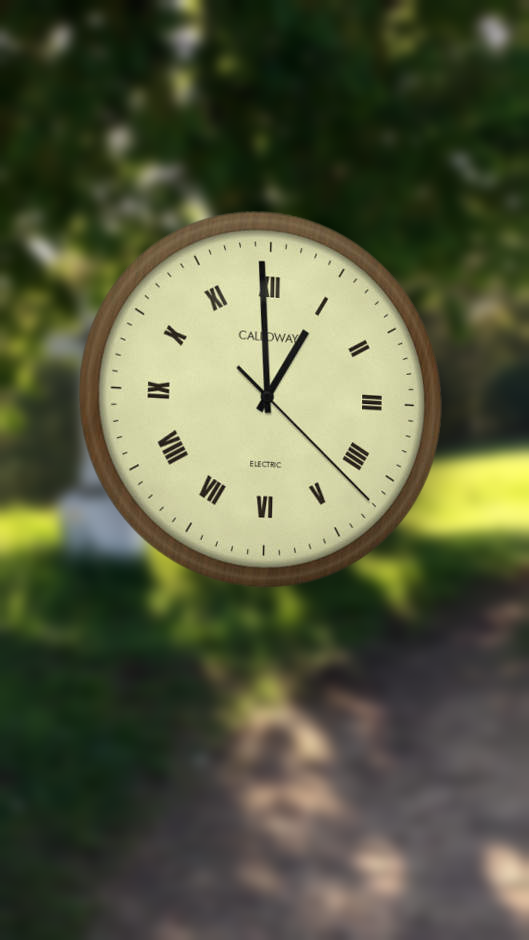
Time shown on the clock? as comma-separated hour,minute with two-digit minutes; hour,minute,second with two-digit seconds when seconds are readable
12,59,22
